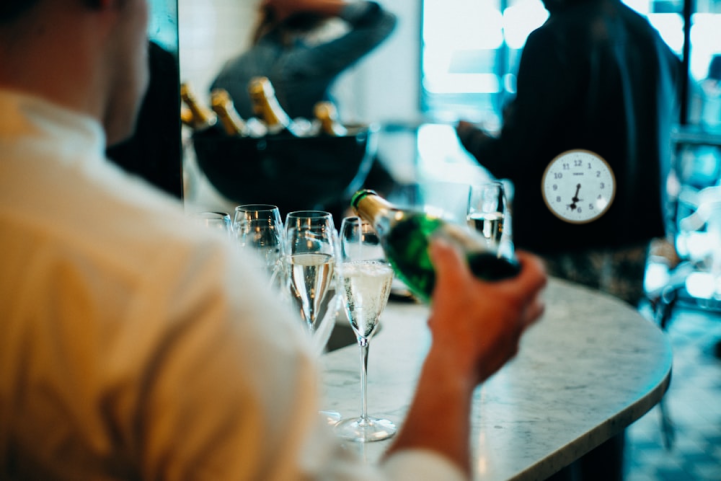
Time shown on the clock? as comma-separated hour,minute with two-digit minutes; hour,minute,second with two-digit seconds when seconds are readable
6,33
